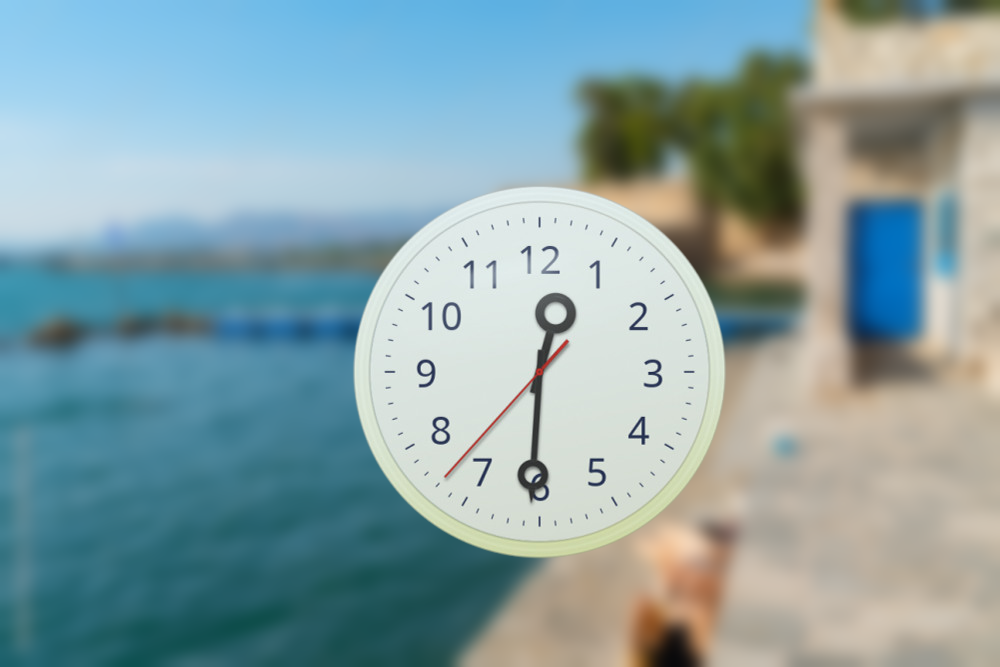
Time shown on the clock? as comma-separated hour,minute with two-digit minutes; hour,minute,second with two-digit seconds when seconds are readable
12,30,37
